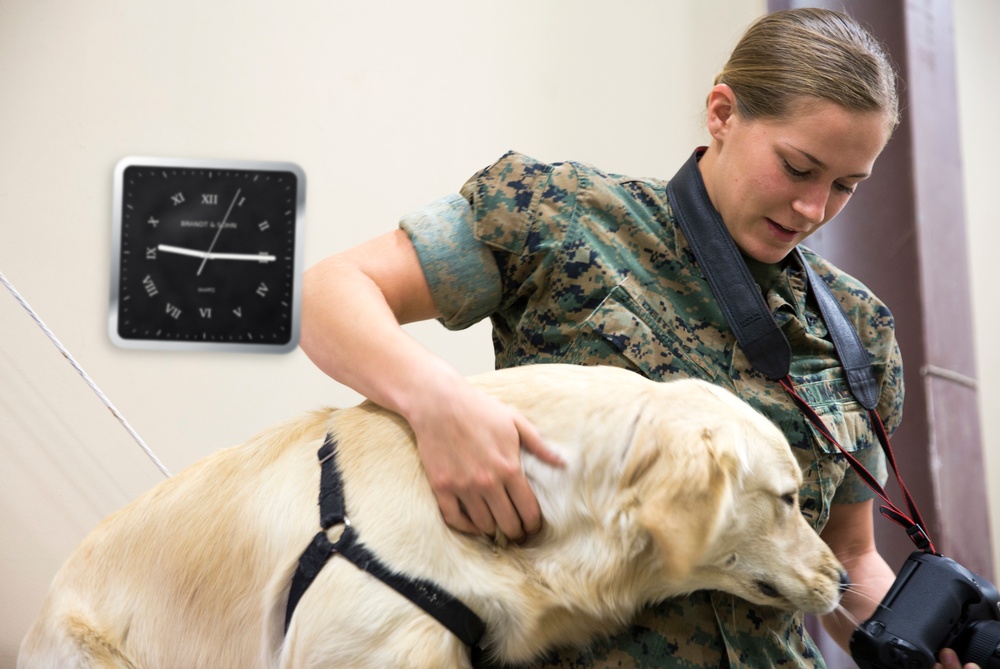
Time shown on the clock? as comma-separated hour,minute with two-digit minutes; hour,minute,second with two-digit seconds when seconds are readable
9,15,04
